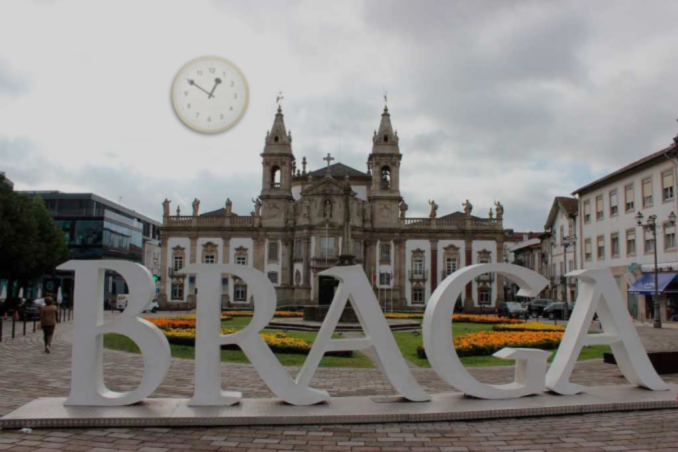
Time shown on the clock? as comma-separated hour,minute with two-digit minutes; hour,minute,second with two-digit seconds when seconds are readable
12,50
